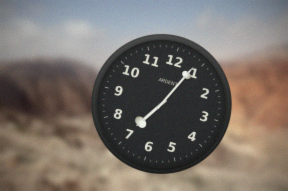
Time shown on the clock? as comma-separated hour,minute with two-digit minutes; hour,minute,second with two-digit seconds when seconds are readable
7,04
